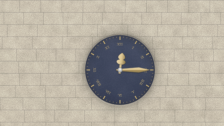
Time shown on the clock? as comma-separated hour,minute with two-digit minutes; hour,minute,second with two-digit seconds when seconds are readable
12,15
